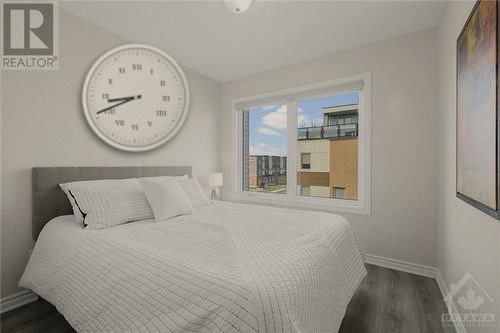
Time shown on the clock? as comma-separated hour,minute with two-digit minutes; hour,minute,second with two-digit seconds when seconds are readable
8,41
